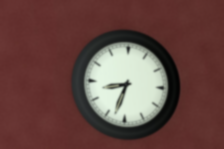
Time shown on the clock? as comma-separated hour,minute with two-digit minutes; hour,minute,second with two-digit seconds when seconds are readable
8,33
